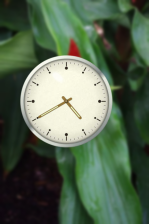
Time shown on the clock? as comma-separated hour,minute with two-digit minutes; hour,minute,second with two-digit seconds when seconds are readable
4,40
